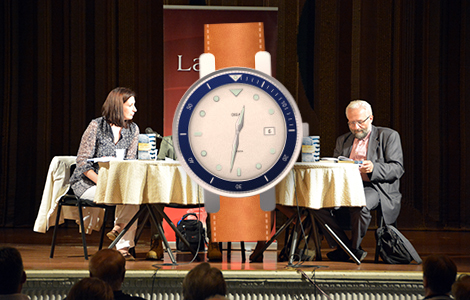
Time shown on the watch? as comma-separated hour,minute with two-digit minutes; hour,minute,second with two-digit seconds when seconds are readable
12,32
